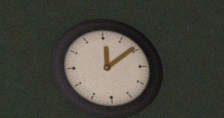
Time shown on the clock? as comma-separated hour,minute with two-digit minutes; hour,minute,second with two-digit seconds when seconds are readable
12,09
